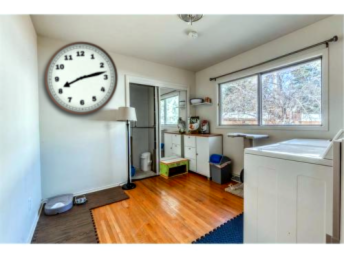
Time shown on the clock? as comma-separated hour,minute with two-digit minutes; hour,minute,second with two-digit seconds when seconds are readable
8,13
